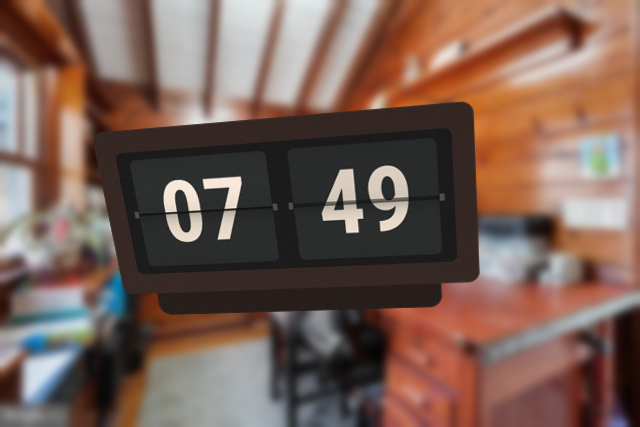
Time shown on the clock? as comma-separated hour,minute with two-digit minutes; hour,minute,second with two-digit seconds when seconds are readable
7,49
